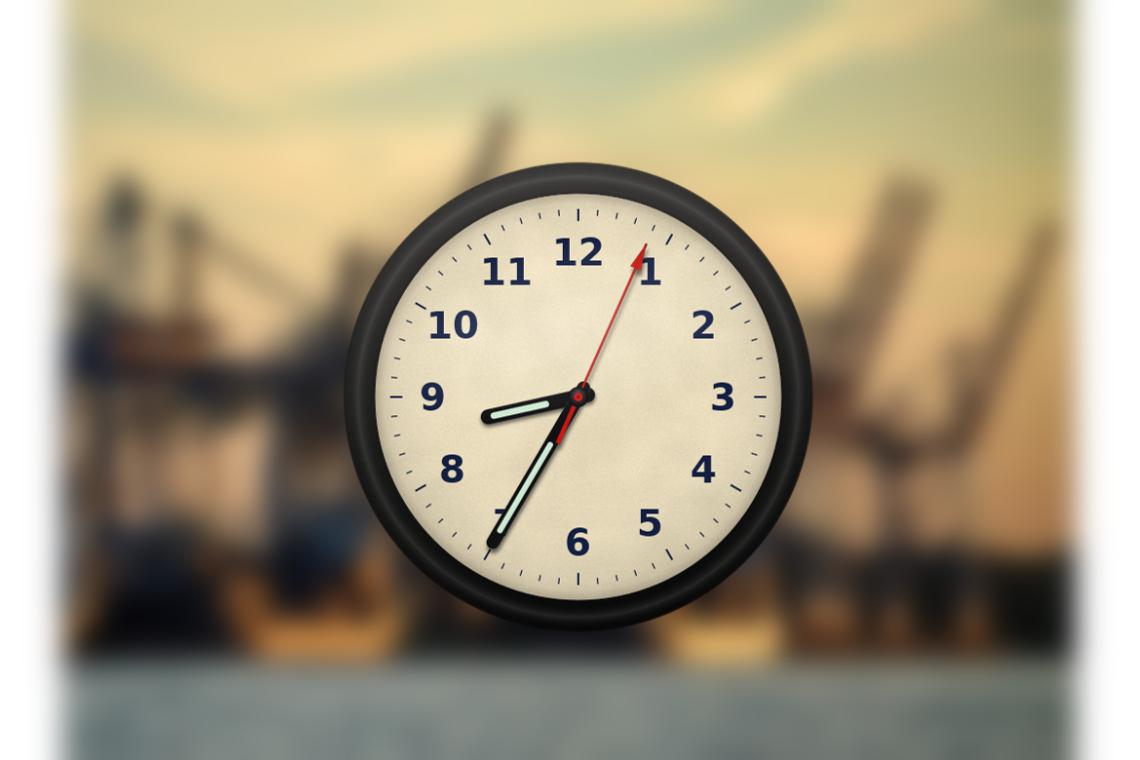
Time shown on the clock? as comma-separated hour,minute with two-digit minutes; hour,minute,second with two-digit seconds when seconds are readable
8,35,04
